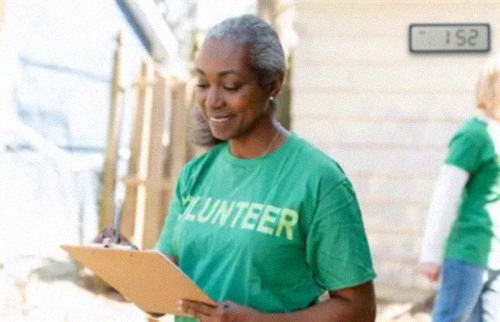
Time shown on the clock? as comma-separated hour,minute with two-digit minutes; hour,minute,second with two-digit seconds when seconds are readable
1,52
